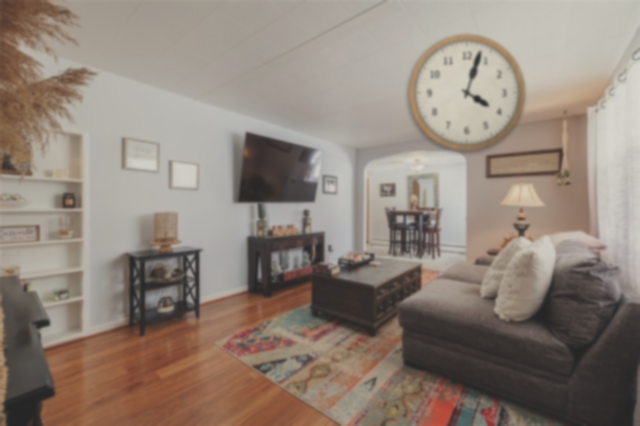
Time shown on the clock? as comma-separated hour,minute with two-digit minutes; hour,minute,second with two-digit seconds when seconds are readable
4,03
